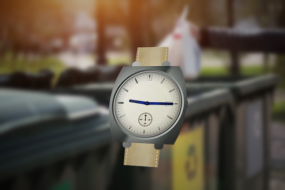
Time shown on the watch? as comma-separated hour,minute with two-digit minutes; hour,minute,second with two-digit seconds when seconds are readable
9,15
